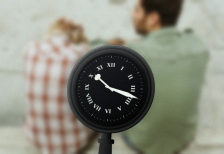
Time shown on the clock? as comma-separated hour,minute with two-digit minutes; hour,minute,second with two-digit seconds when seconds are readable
10,18
